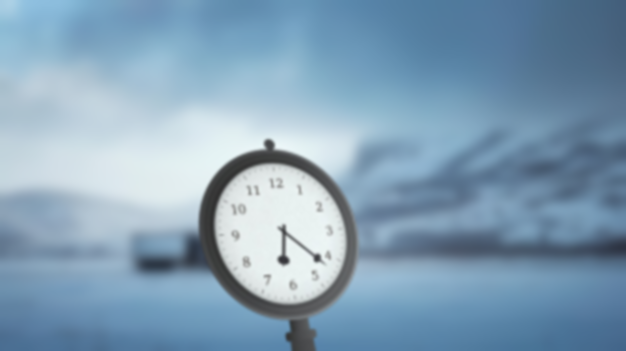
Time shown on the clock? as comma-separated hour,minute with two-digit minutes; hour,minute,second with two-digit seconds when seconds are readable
6,22
